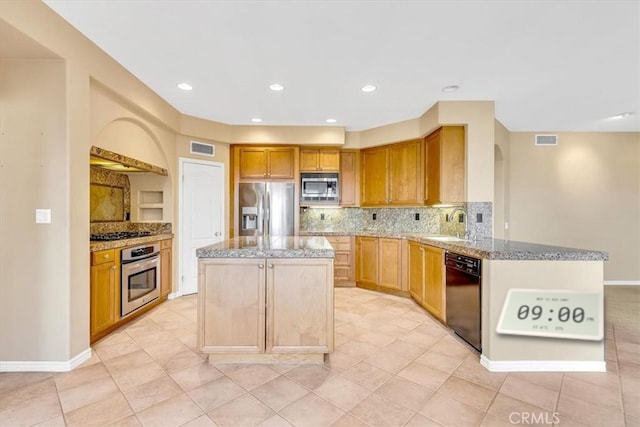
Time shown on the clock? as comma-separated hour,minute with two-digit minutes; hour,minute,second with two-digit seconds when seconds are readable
9,00
